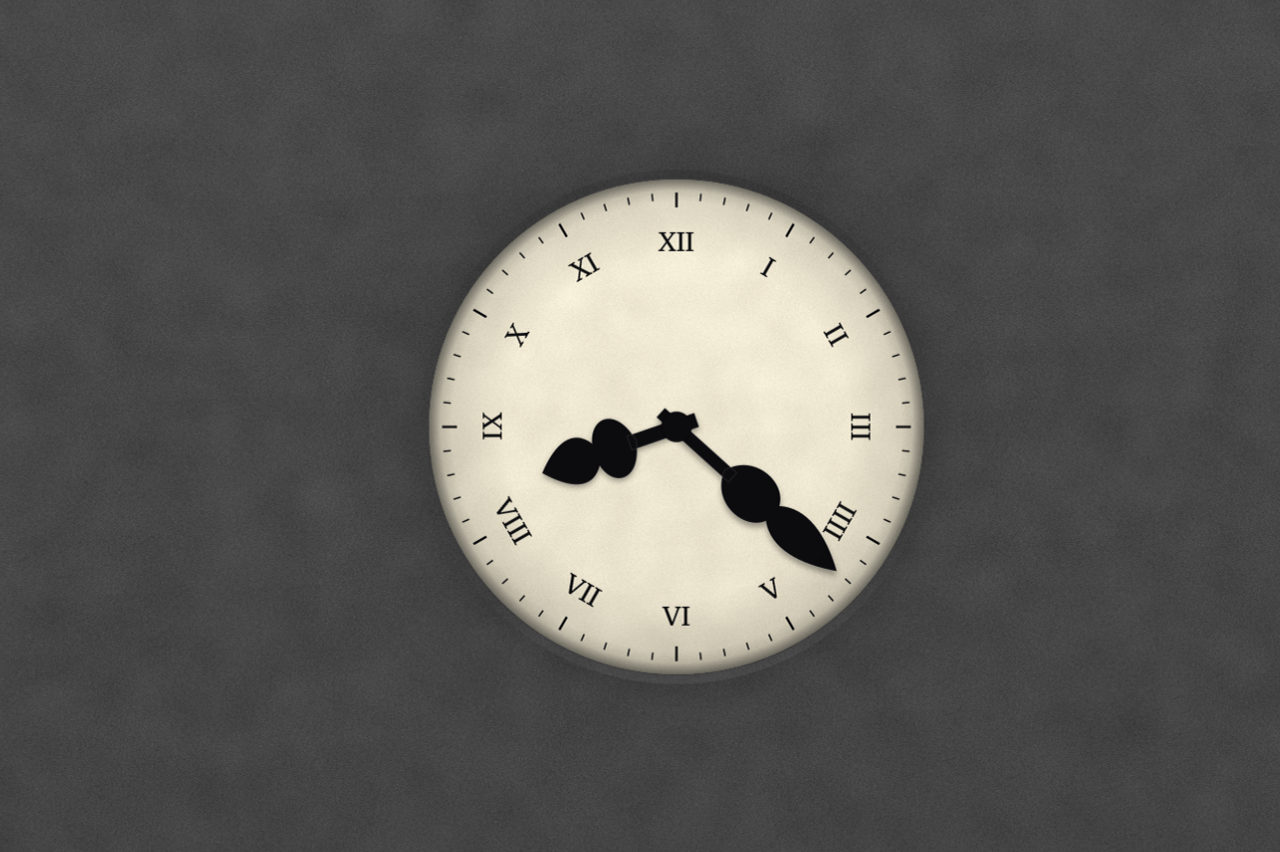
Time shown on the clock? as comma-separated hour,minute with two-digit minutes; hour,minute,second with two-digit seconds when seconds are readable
8,22
